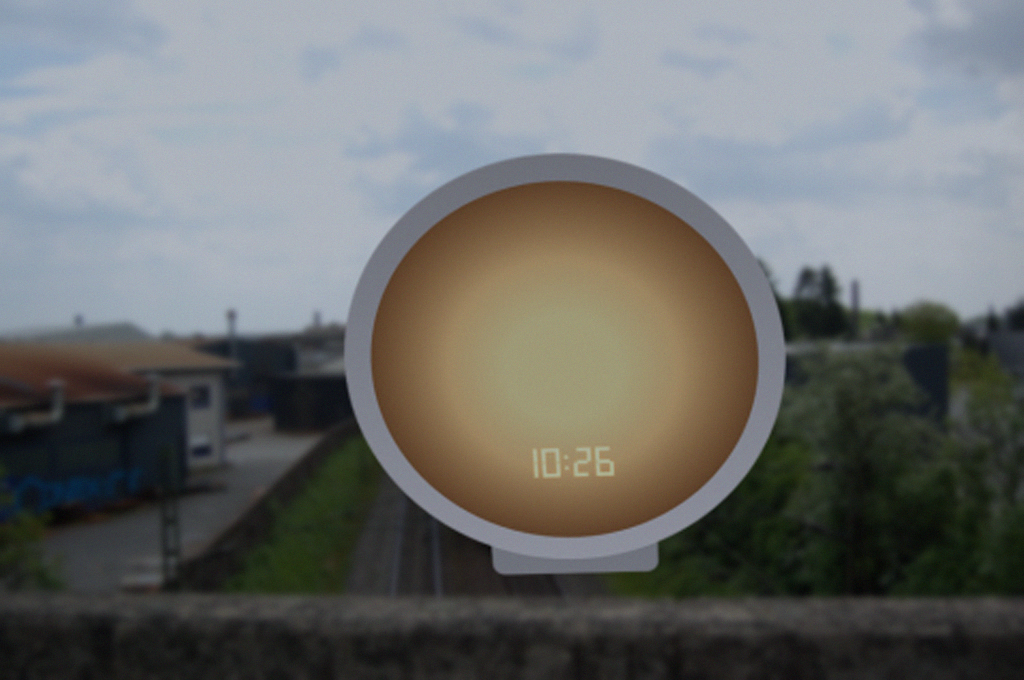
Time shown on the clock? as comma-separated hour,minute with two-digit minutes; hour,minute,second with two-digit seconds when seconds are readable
10,26
